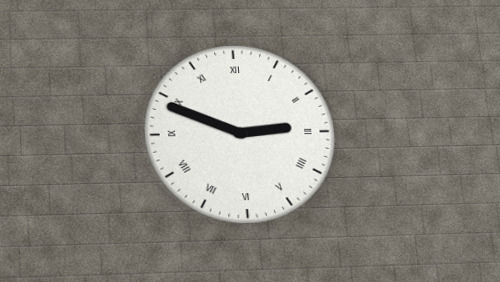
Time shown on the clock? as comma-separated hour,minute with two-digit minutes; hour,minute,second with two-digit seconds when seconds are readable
2,49
